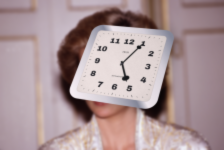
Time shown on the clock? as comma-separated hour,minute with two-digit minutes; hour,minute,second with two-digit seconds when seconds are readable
5,05
